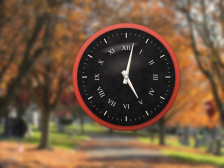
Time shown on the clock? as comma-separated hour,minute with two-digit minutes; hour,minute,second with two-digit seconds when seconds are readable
5,02
